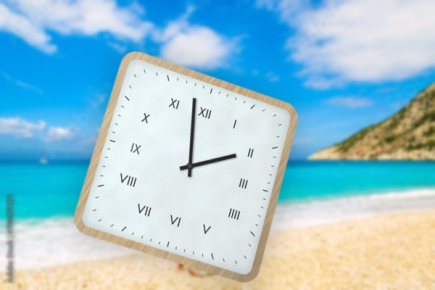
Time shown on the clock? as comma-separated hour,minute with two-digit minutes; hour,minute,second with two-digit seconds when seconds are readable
1,58
